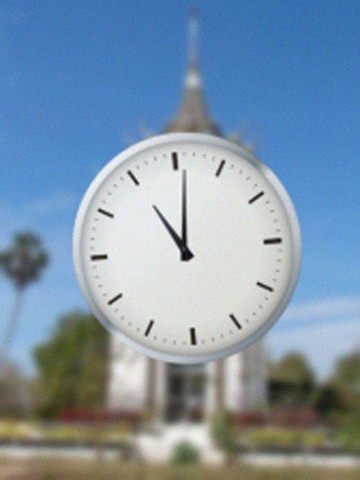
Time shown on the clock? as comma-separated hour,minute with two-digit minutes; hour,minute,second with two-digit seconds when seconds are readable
11,01
